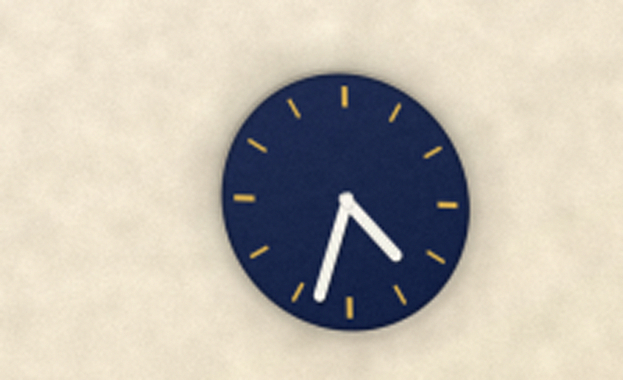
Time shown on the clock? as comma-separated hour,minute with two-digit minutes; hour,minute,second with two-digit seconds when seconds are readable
4,33
